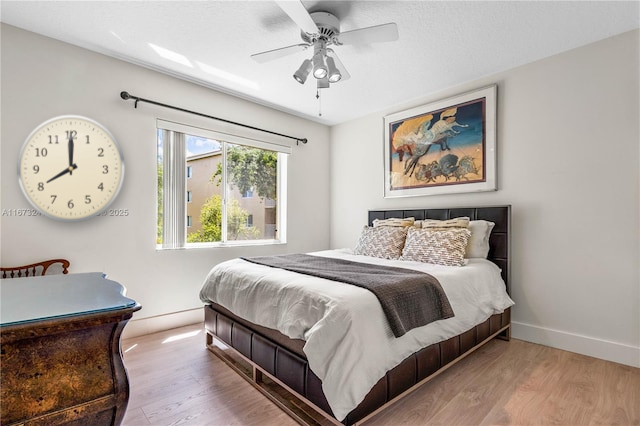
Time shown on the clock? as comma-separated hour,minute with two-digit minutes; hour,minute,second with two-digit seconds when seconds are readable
8,00
